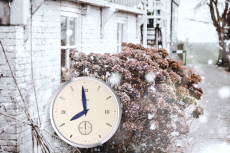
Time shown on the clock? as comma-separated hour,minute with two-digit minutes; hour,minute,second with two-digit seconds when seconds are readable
7,59
